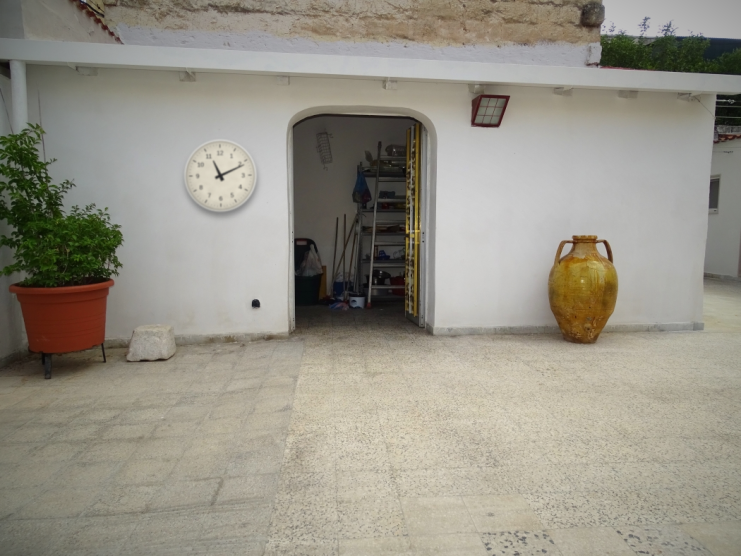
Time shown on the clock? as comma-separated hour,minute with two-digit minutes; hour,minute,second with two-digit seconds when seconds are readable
11,11
